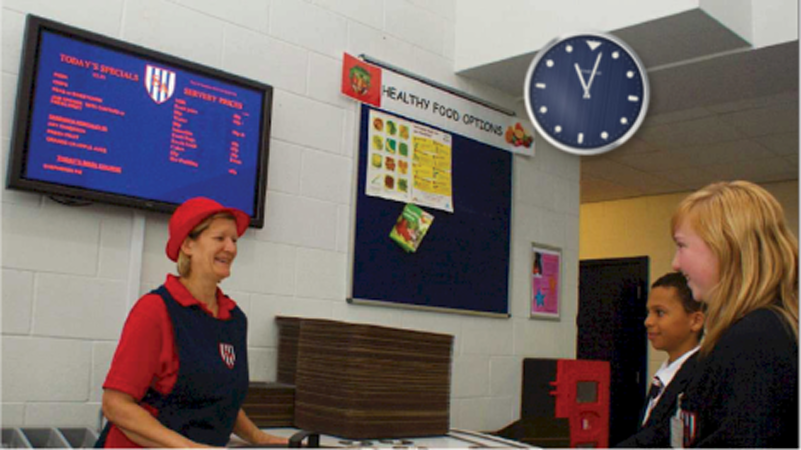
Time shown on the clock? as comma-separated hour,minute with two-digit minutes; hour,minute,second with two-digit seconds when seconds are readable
11,02
